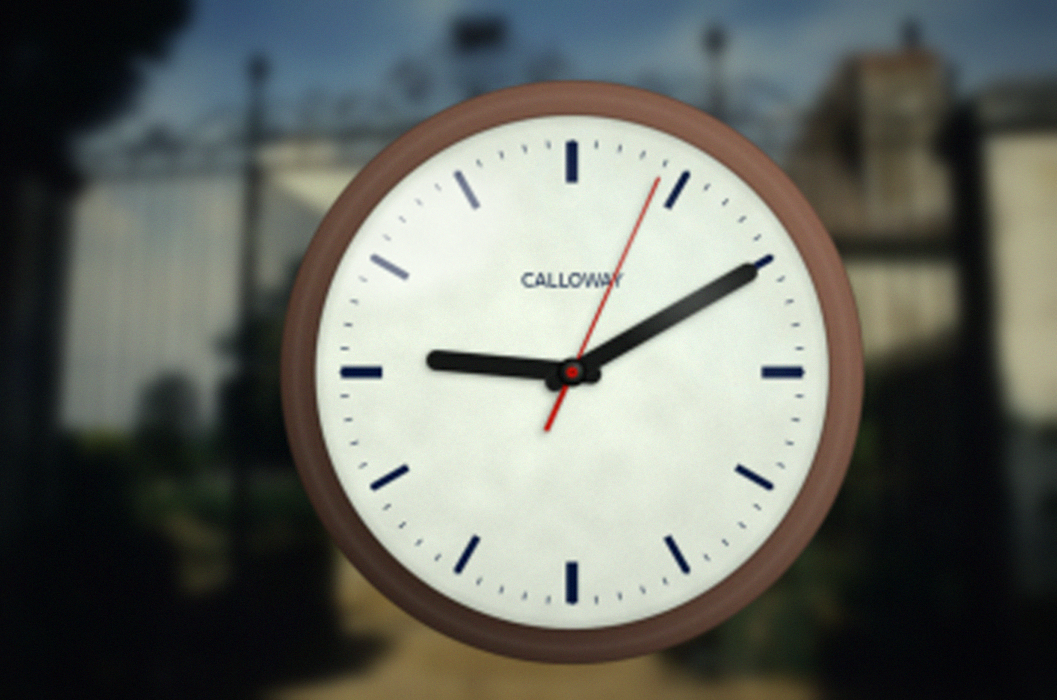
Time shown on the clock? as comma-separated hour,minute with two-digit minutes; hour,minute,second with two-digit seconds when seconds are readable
9,10,04
